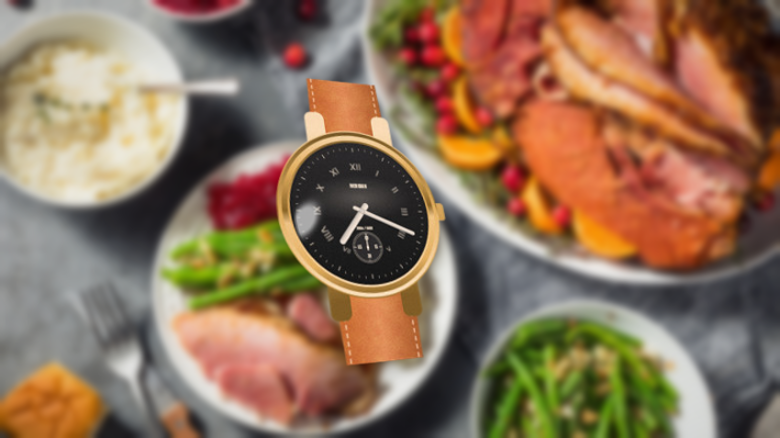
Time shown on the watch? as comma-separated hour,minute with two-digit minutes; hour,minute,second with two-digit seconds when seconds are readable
7,19
